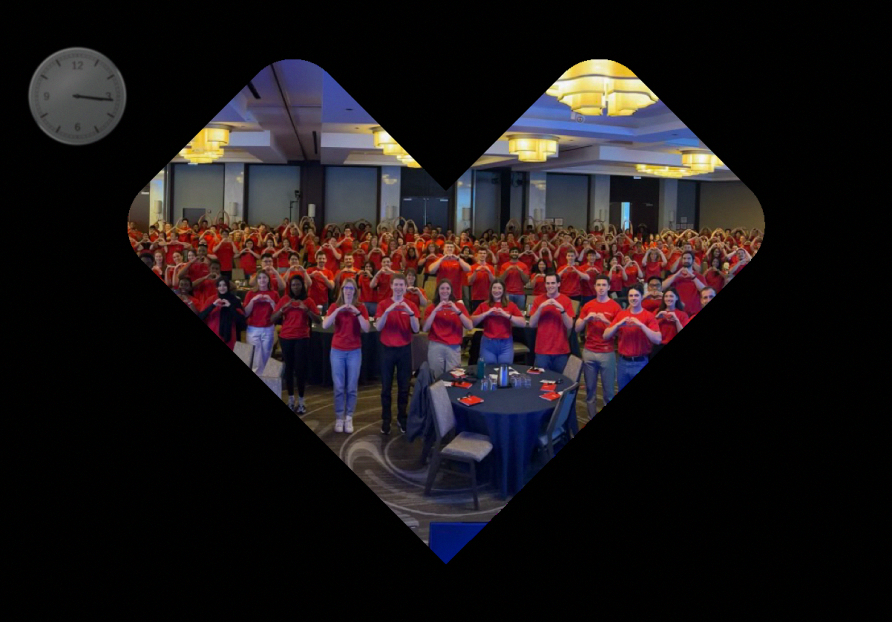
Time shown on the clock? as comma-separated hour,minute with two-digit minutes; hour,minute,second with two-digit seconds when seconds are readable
3,16
